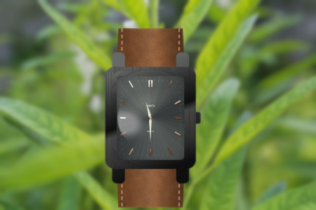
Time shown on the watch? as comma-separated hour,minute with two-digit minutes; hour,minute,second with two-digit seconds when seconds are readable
11,30
